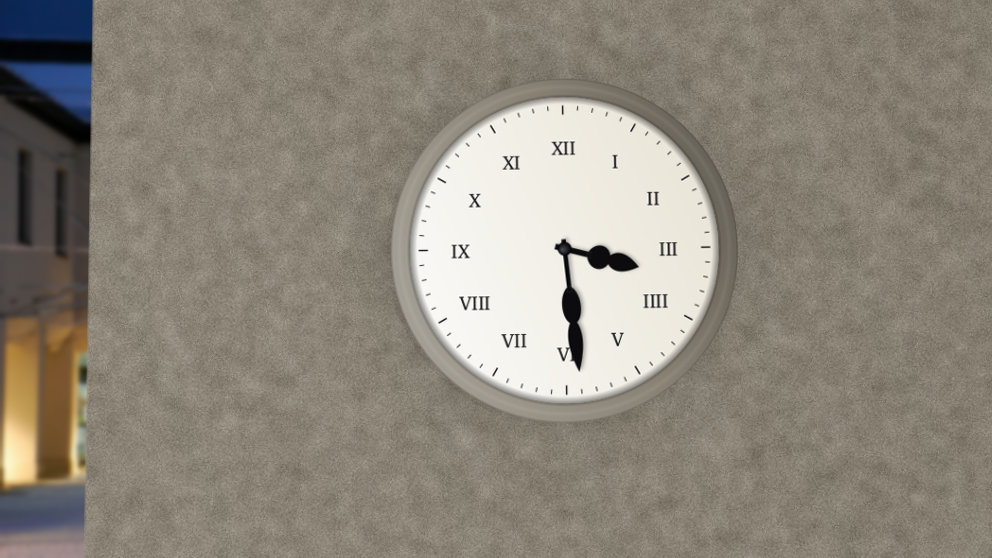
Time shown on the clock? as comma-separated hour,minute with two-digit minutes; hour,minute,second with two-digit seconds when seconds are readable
3,29
